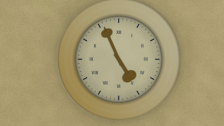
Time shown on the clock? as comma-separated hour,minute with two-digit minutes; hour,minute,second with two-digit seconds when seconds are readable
4,56
